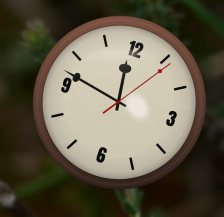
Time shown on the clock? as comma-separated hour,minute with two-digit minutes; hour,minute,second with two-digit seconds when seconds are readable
11,47,06
